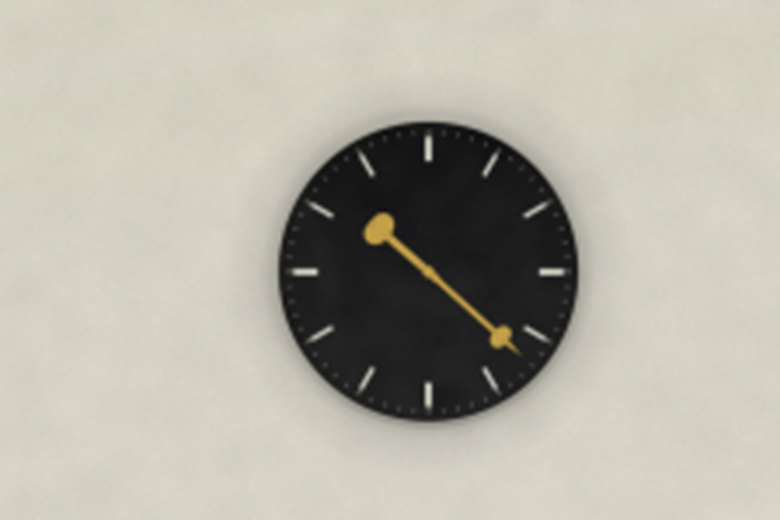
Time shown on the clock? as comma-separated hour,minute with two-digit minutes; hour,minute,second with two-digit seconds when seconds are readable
10,22
